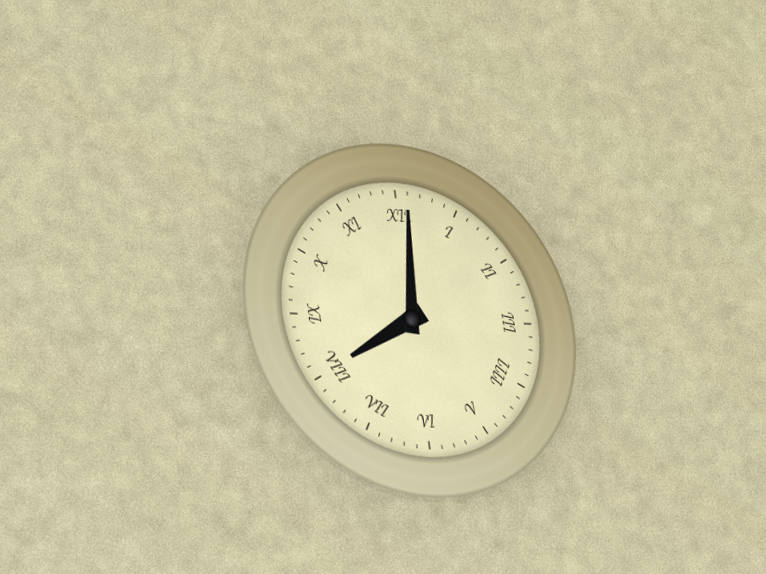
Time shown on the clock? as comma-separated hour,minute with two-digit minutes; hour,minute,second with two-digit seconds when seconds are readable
8,01
